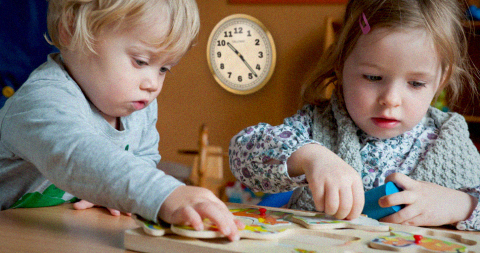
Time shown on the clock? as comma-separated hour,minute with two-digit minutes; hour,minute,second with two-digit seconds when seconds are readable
10,23
